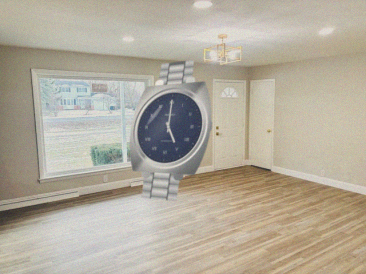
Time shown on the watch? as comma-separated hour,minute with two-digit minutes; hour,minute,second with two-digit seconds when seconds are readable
5,00
